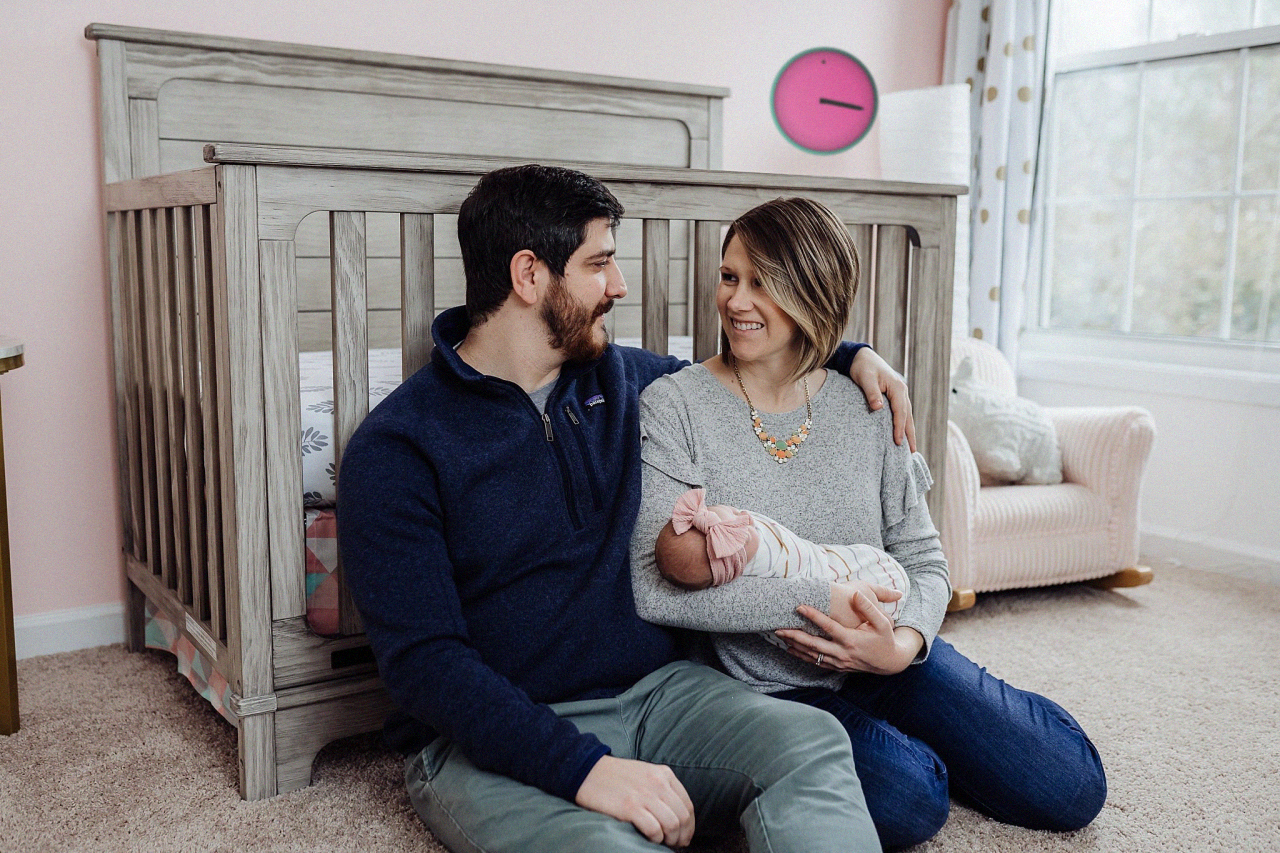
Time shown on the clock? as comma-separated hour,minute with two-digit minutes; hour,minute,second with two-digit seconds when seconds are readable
3,17
